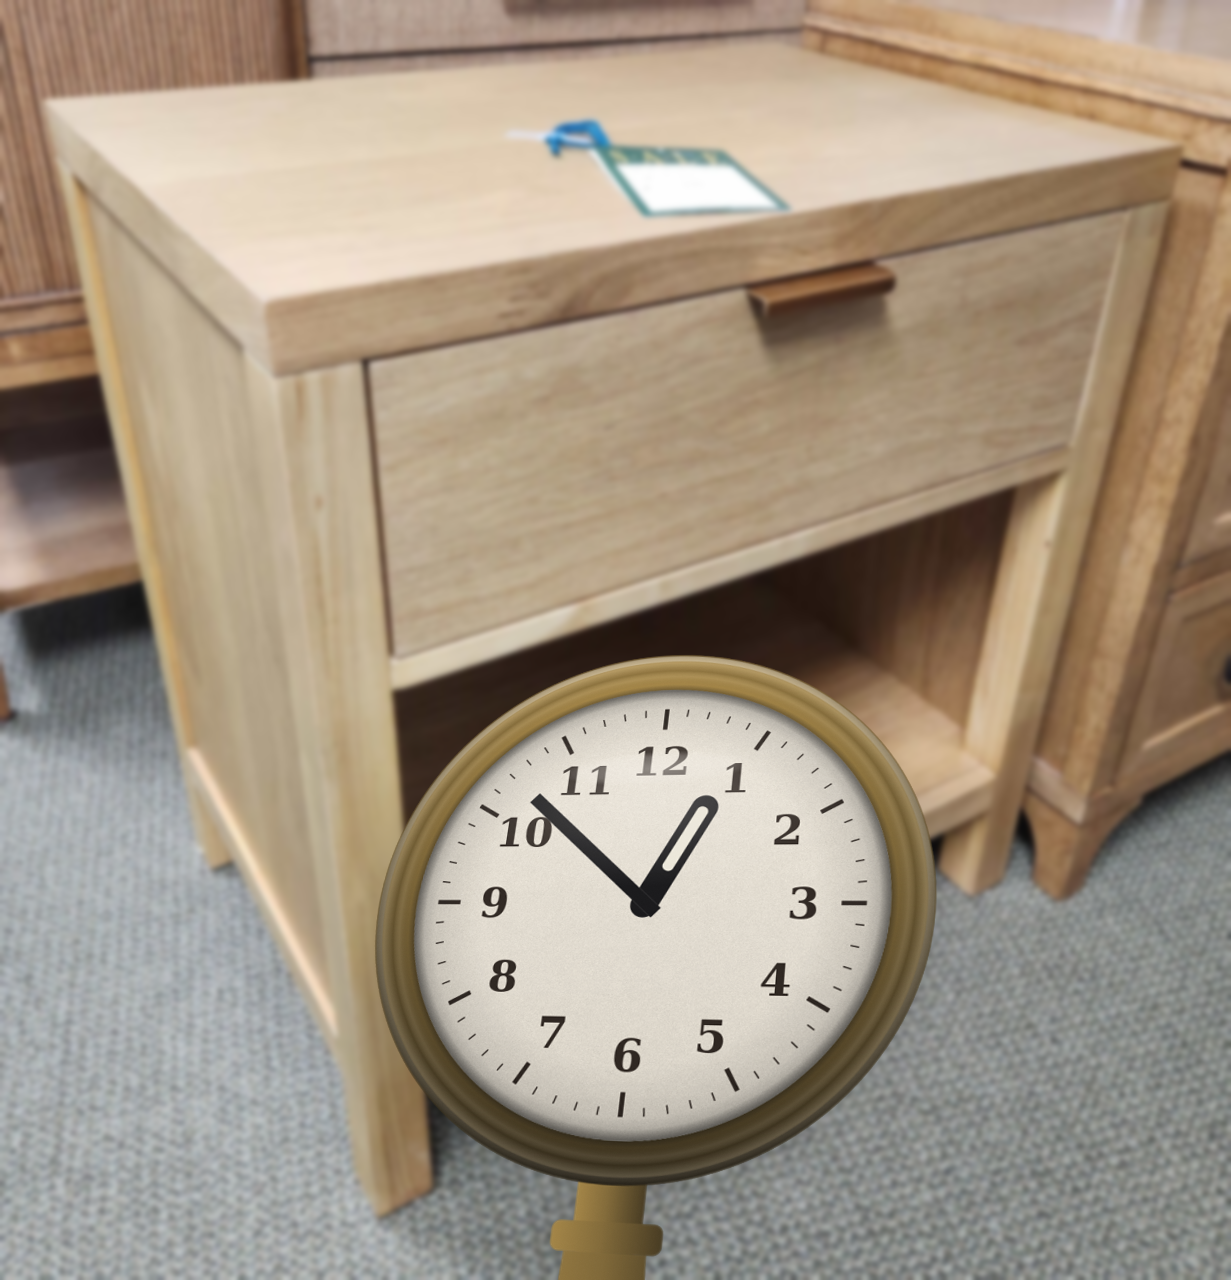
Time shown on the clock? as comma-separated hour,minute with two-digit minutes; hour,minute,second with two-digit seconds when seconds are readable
12,52
